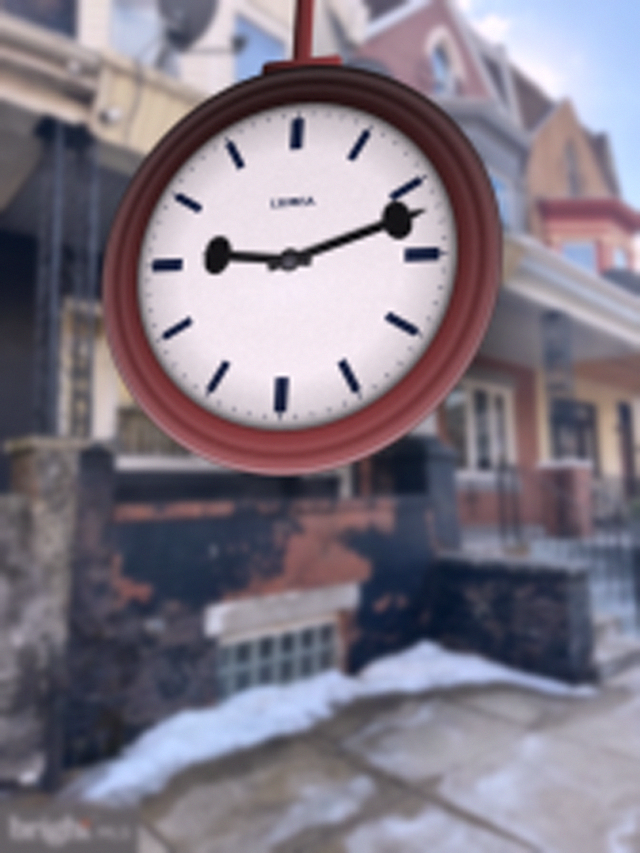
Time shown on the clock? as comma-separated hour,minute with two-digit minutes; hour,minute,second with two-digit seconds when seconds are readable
9,12
